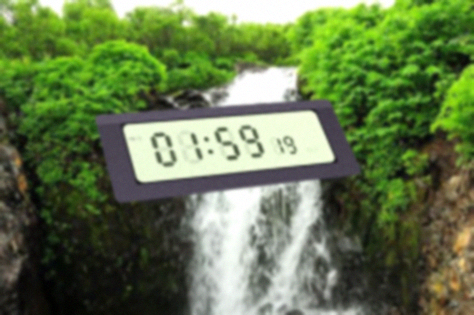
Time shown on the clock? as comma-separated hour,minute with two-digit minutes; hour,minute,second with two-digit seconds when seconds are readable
1,59,19
